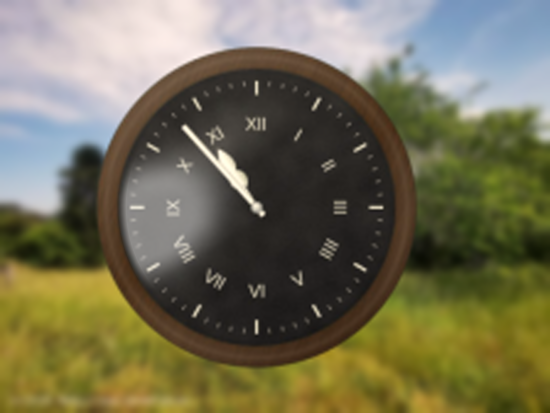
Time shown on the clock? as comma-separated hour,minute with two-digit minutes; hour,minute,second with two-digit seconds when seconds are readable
10,53
